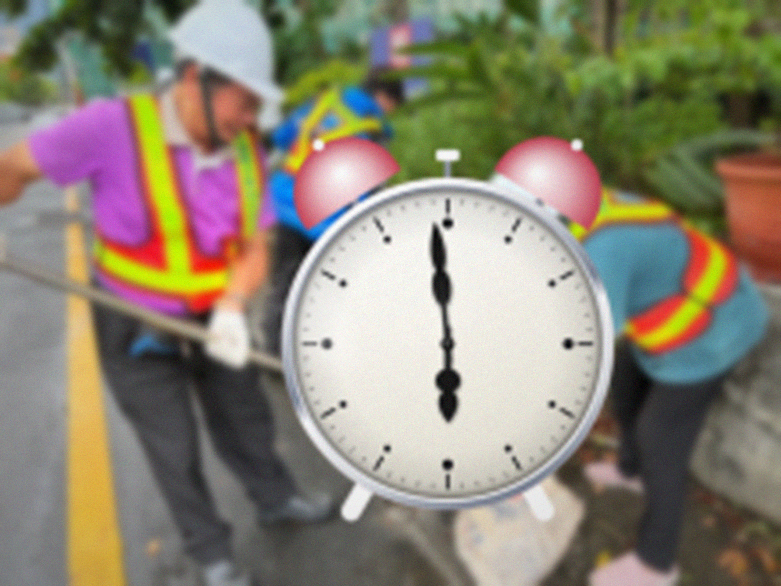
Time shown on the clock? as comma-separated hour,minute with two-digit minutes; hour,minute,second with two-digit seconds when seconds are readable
5,59
